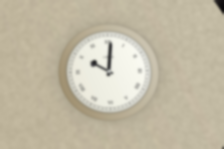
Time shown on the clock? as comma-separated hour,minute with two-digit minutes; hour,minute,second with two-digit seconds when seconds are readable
10,01
